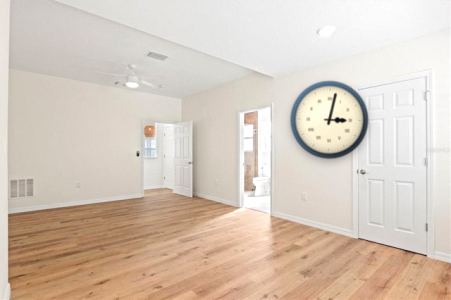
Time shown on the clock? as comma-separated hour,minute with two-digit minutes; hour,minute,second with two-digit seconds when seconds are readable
3,02
